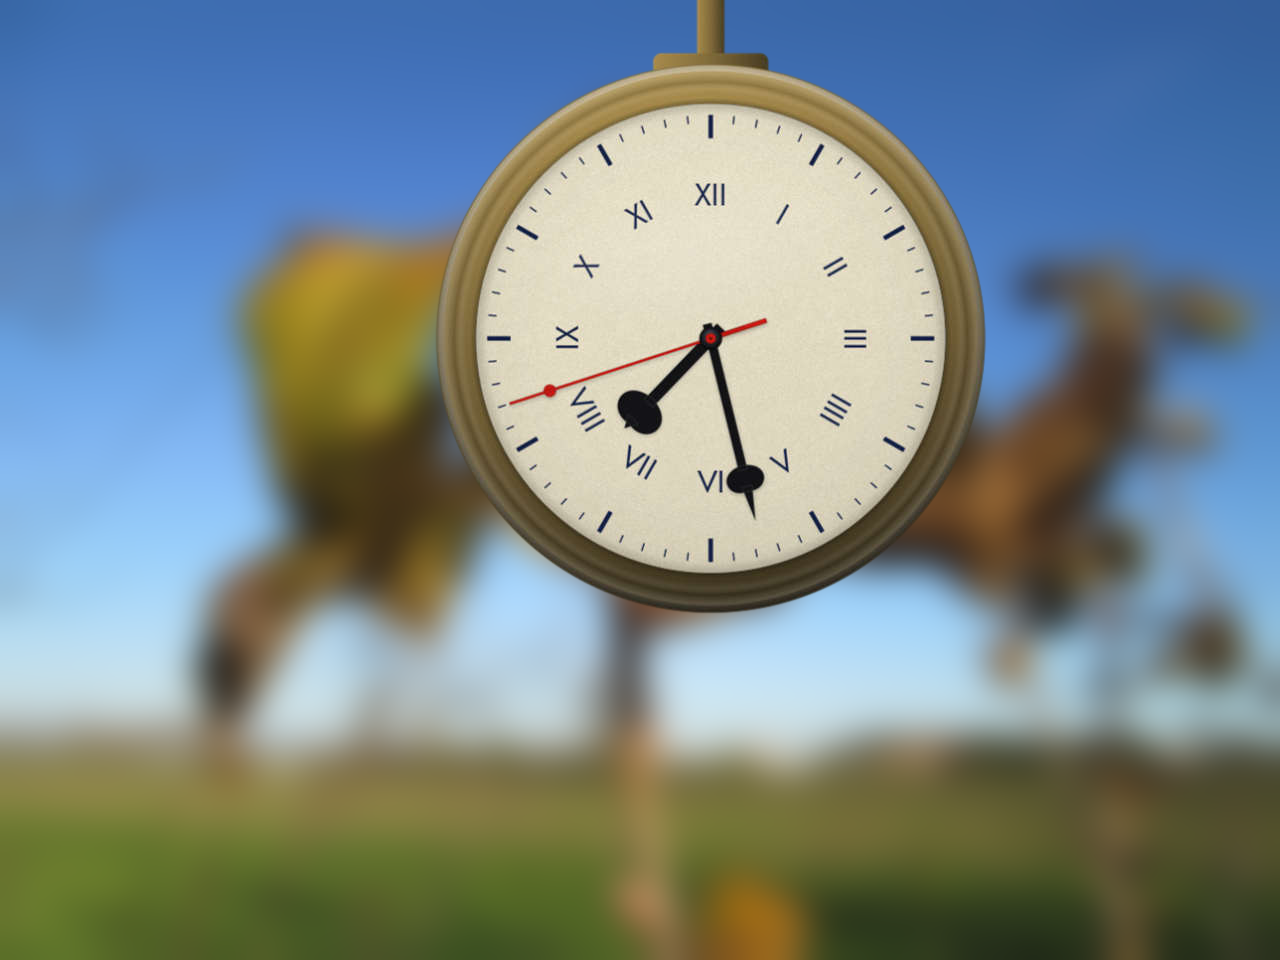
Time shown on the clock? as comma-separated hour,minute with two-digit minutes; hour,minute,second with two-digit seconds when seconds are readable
7,27,42
